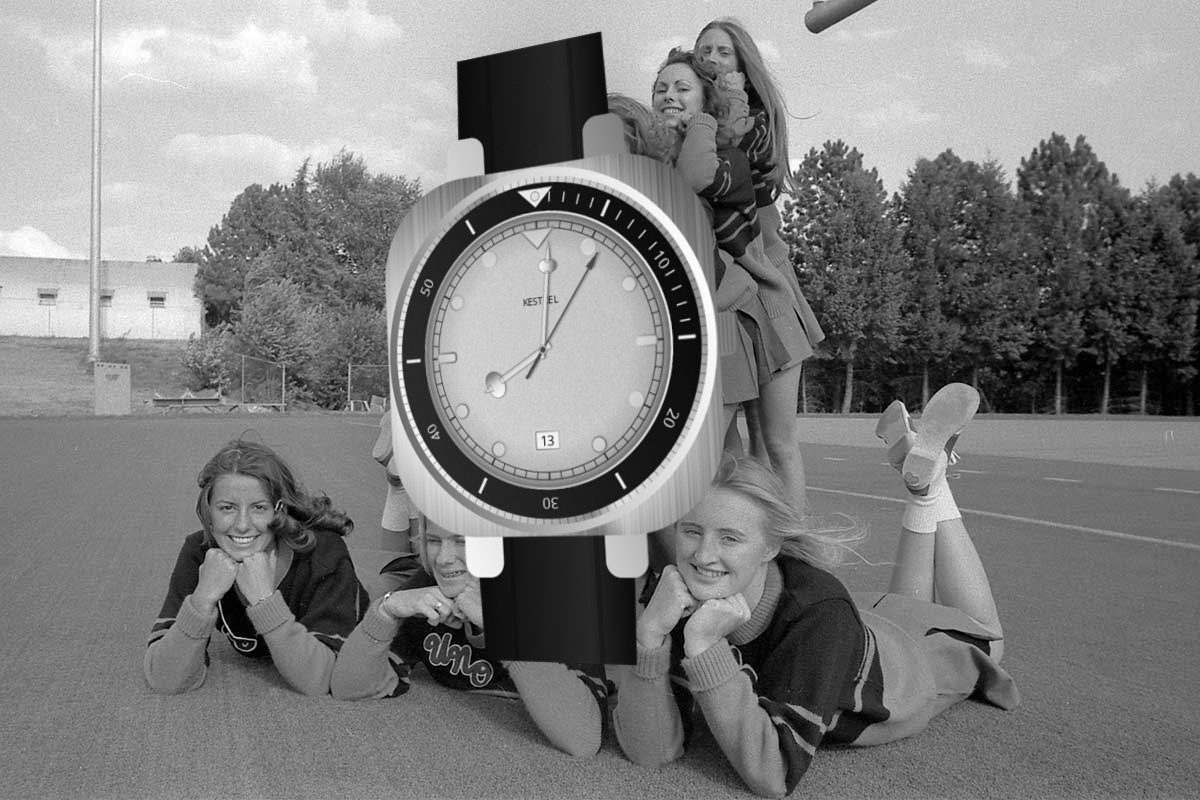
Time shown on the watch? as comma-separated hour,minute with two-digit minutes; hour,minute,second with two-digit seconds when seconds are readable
8,01,06
